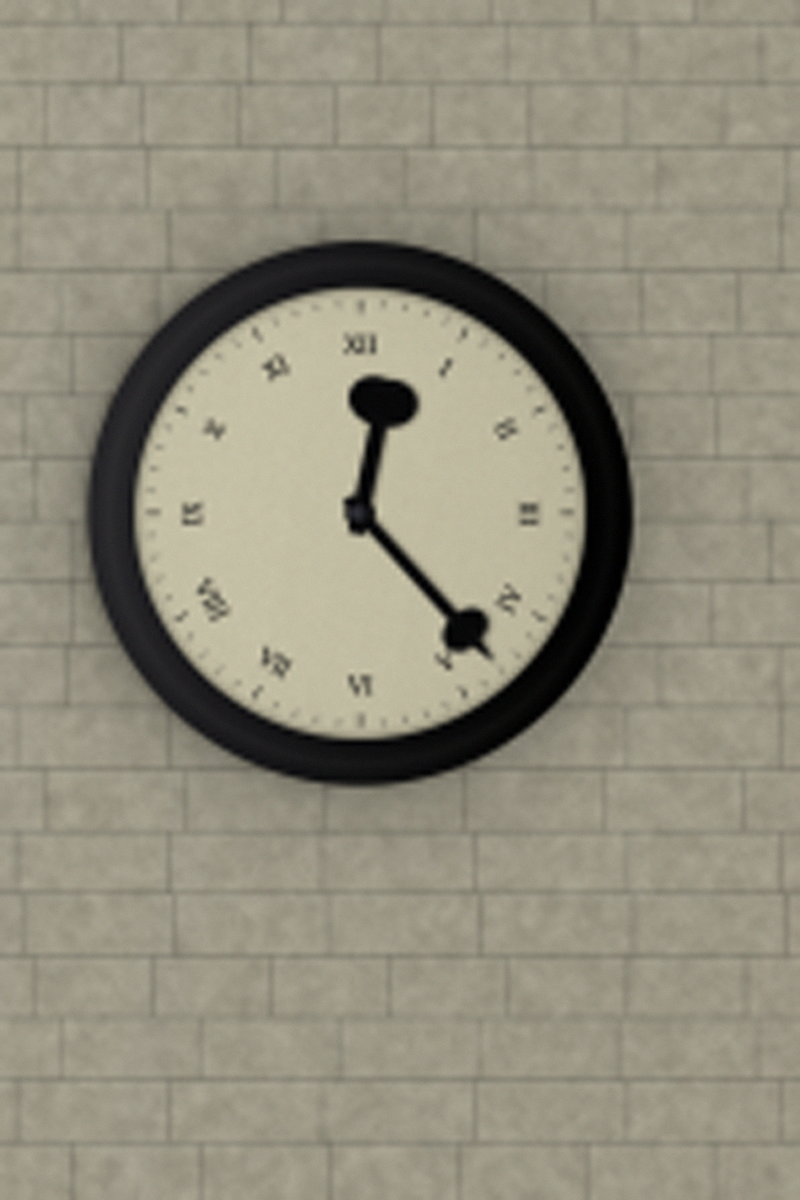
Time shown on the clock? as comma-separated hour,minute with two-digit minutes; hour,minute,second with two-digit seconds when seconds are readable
12,23
